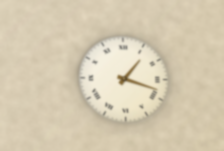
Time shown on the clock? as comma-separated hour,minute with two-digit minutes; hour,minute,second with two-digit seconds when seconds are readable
1,18
